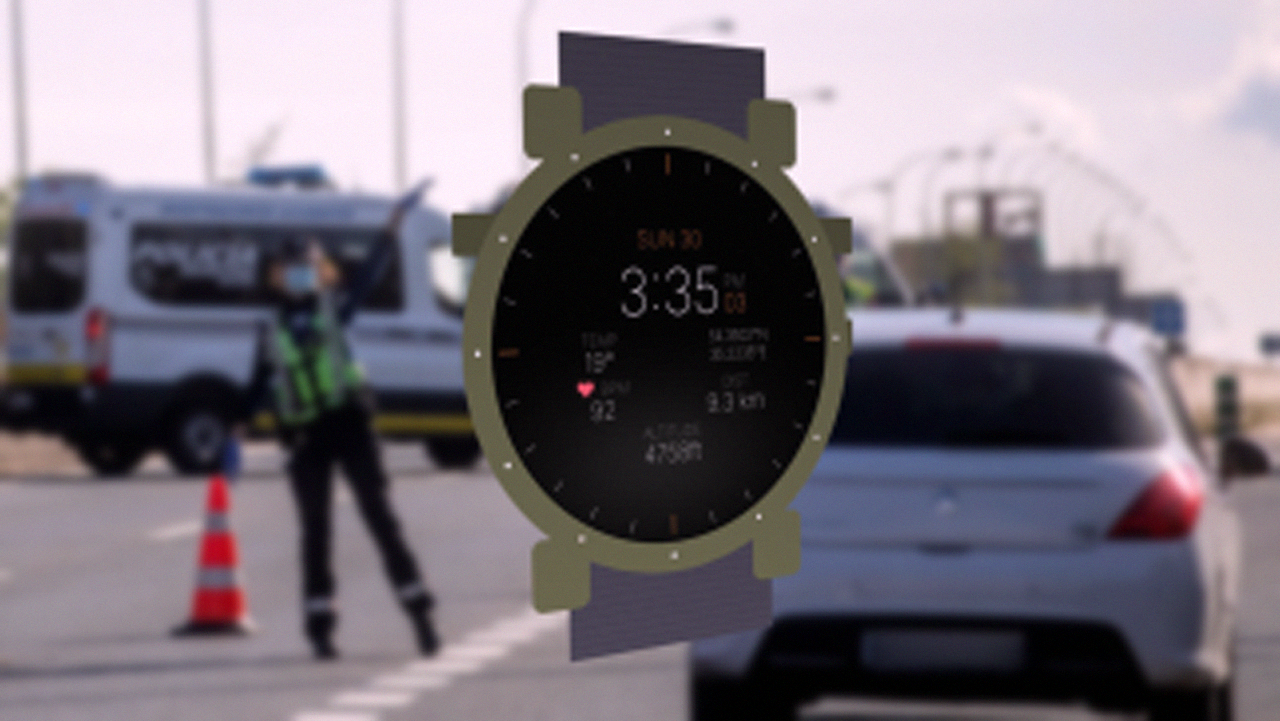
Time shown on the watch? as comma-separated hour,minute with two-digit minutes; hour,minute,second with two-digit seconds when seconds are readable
3,35
